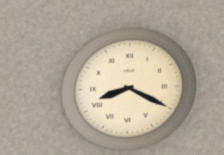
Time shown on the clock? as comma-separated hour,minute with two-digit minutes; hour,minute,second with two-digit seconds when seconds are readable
8,20
